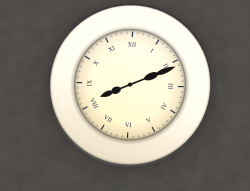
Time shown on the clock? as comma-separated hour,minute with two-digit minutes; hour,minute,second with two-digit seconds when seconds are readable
8,11
